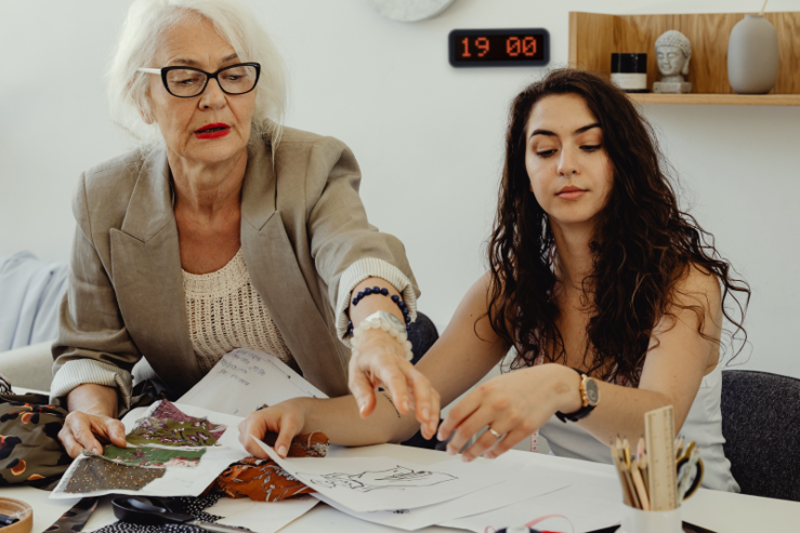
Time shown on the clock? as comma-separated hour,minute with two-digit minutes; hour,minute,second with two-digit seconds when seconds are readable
19,00
